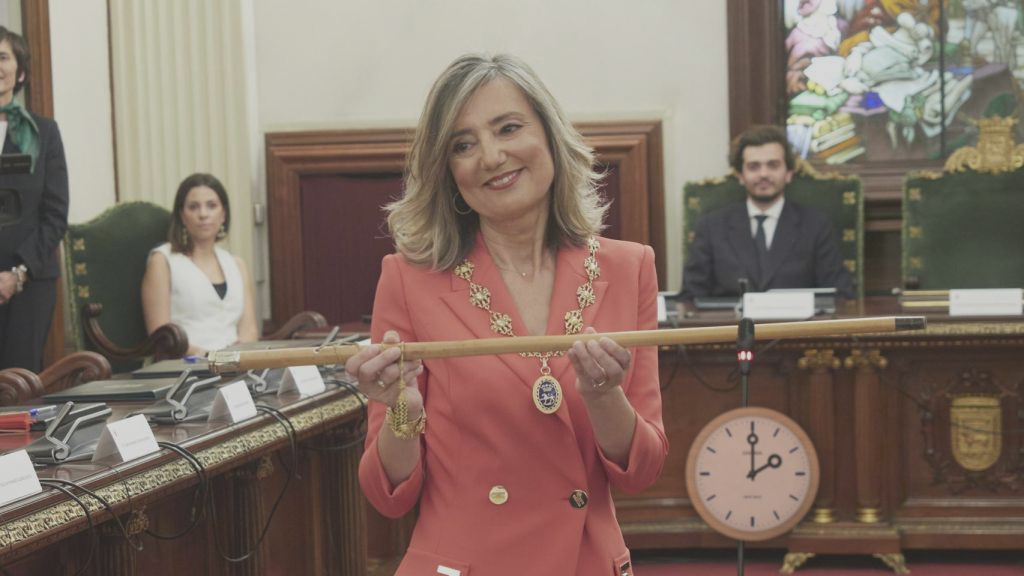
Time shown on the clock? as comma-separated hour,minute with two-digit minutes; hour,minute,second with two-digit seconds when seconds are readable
2,00
